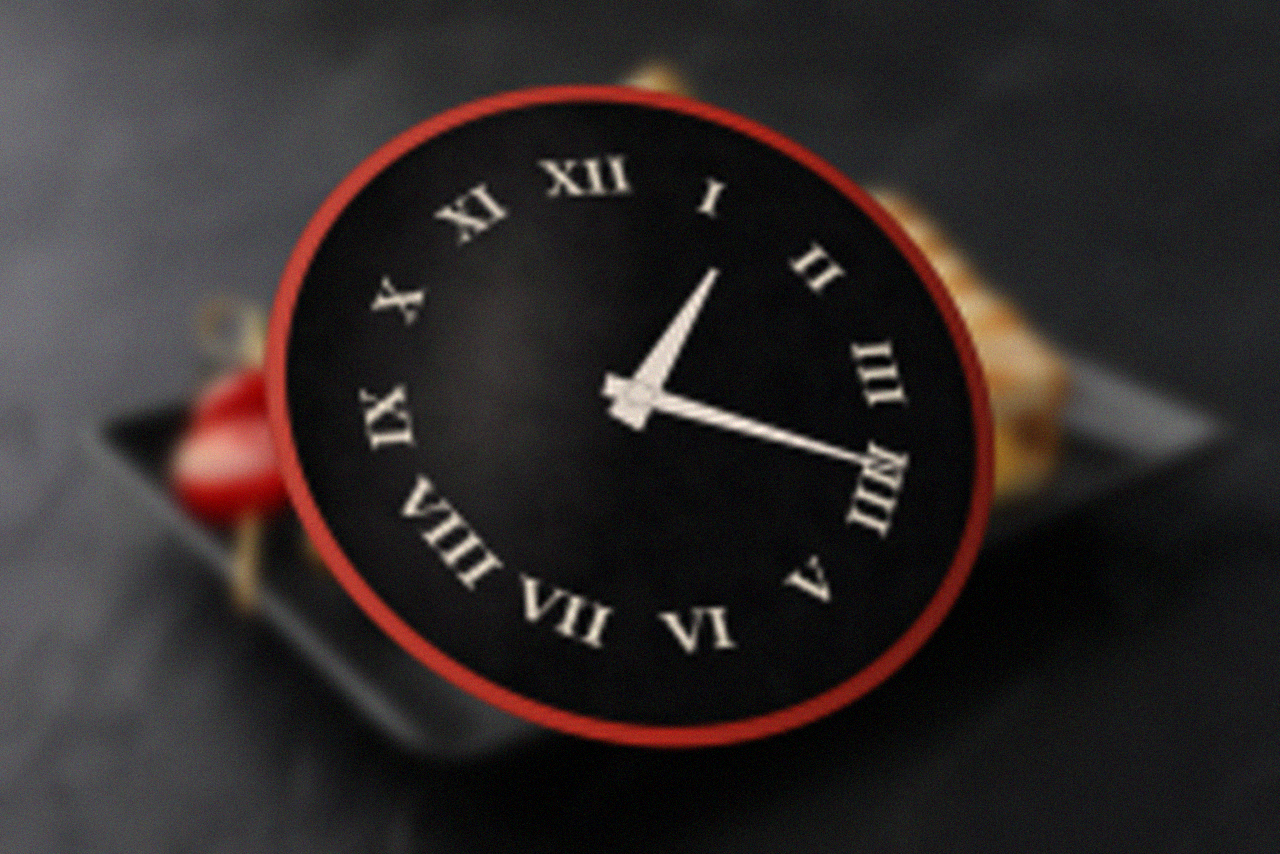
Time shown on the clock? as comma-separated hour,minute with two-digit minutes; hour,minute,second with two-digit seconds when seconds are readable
1,19
